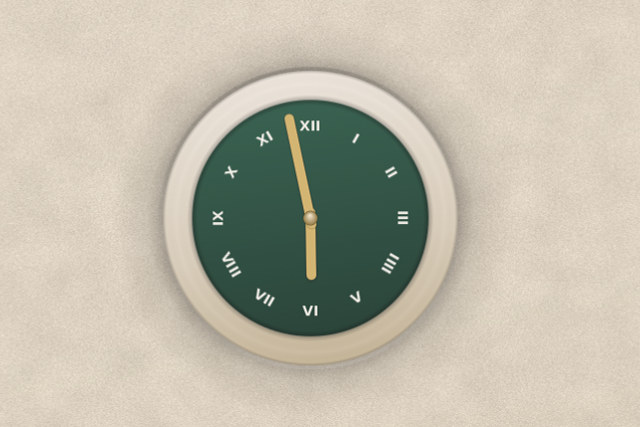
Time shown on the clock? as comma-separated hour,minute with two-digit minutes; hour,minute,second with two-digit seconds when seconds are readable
5,58
